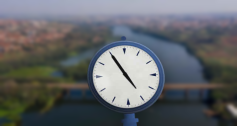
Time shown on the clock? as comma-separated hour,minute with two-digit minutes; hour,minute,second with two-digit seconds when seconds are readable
4,55
